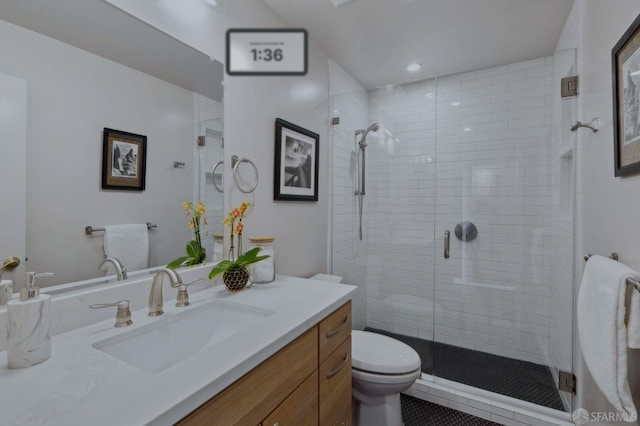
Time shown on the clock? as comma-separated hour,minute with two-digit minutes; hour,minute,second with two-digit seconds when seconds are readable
1,36
